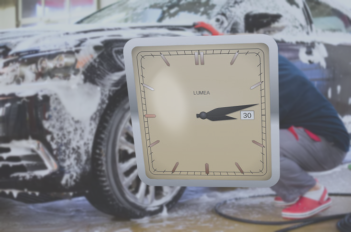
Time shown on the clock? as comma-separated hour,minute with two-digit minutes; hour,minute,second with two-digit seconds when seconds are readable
3,13
